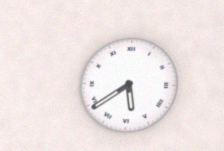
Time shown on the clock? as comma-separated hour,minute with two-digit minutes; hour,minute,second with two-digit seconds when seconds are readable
5,39
